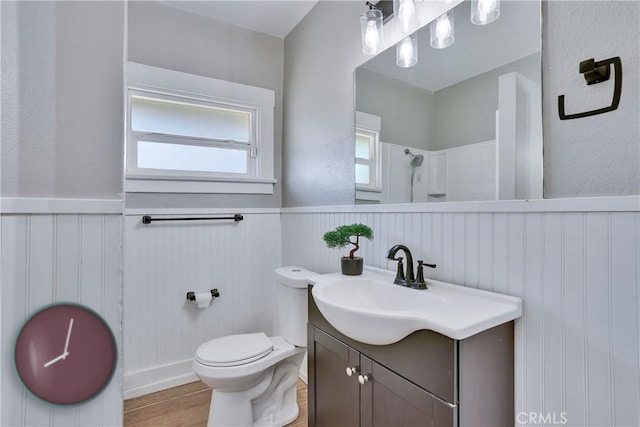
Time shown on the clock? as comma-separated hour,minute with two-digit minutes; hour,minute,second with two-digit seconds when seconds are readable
8,02
